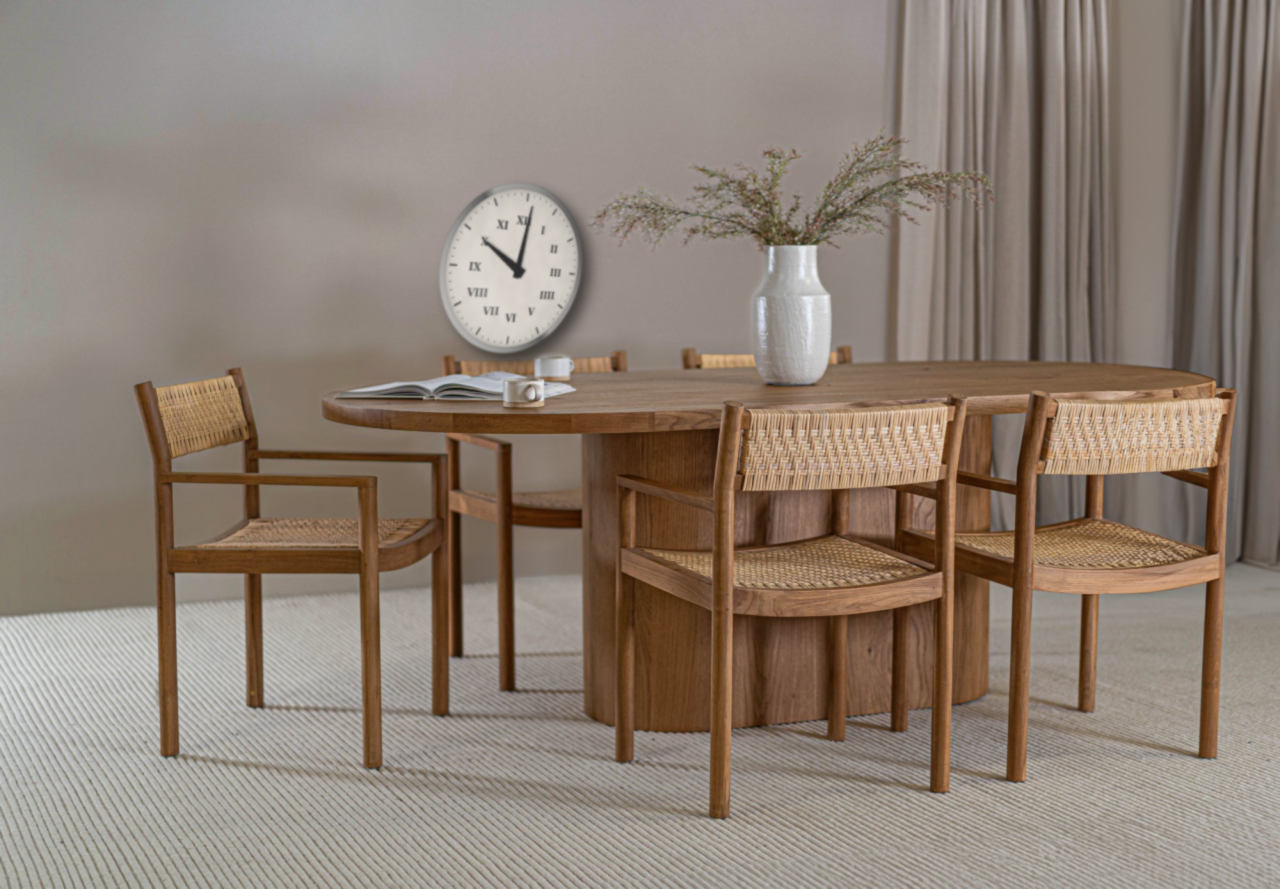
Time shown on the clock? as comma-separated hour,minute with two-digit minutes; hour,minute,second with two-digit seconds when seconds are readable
10,01
